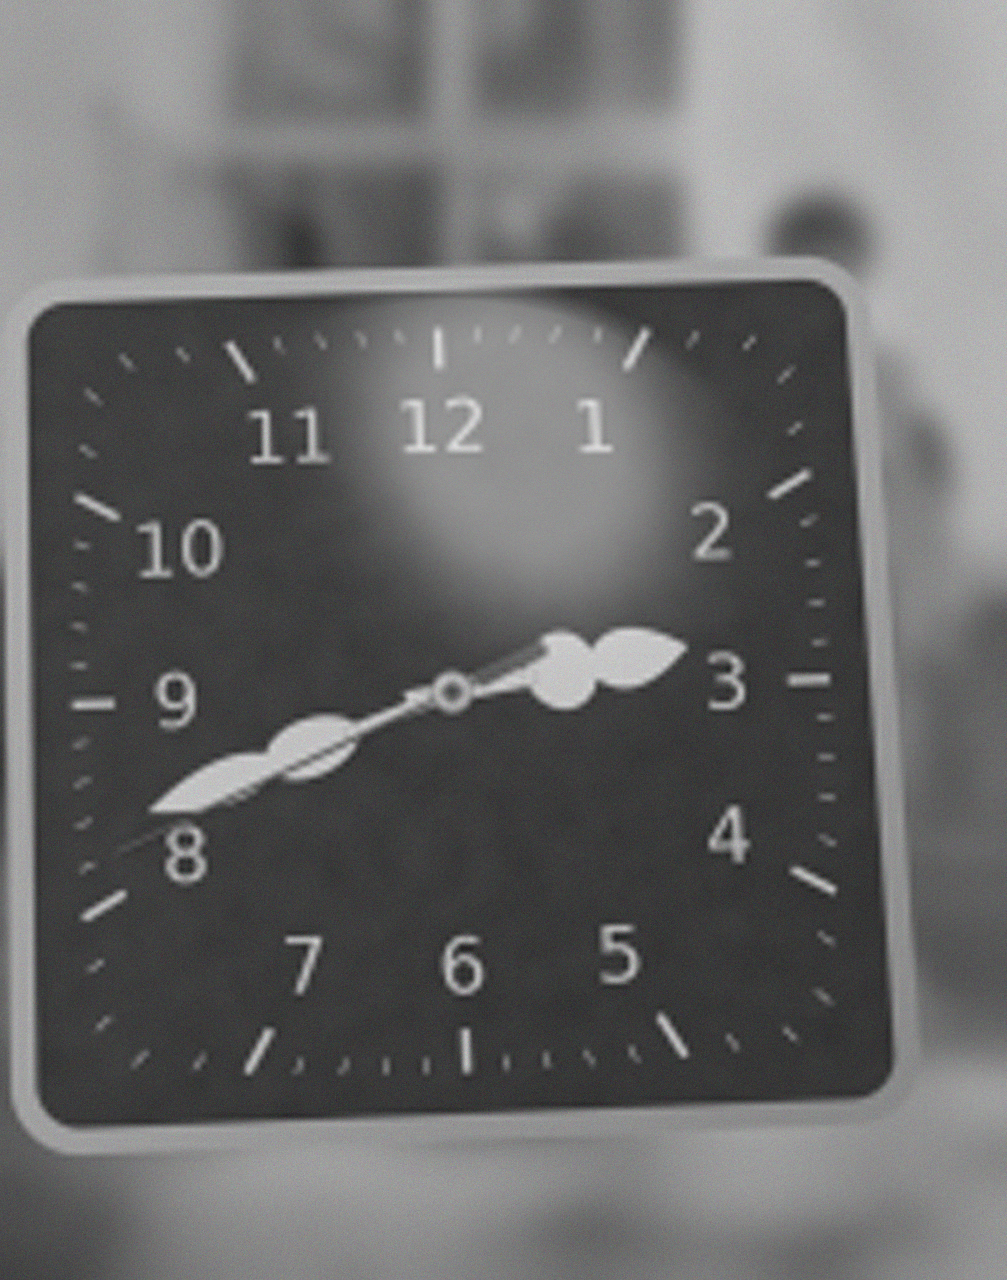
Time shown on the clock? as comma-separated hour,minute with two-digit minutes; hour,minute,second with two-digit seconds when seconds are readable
2,41,41
